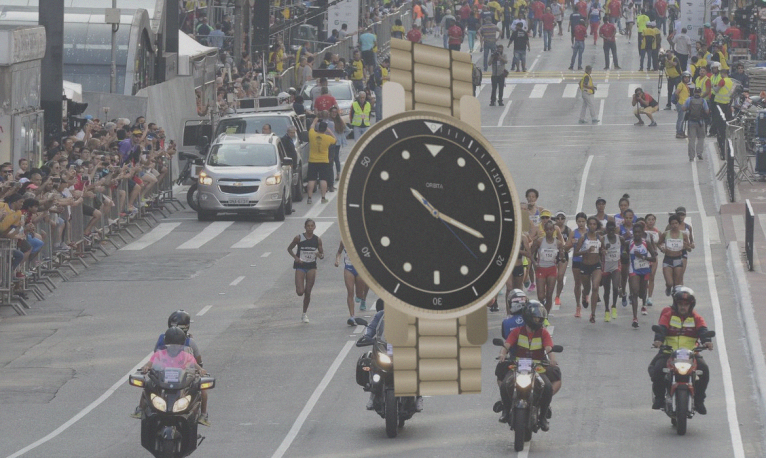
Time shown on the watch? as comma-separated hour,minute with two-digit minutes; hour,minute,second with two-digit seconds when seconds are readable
10,18,22
